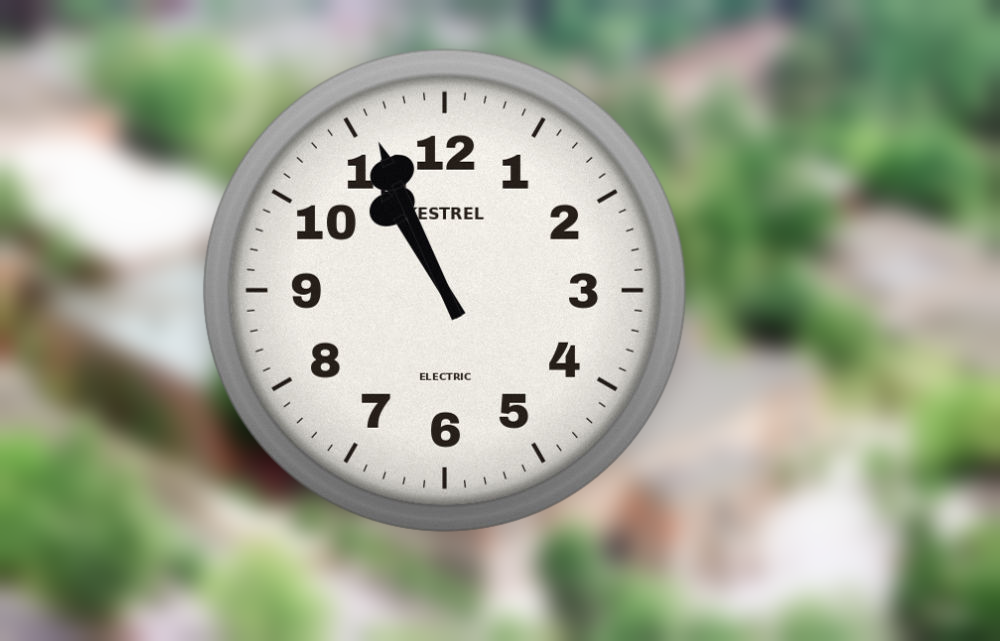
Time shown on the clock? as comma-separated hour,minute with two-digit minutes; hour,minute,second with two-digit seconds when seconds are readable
10,56
